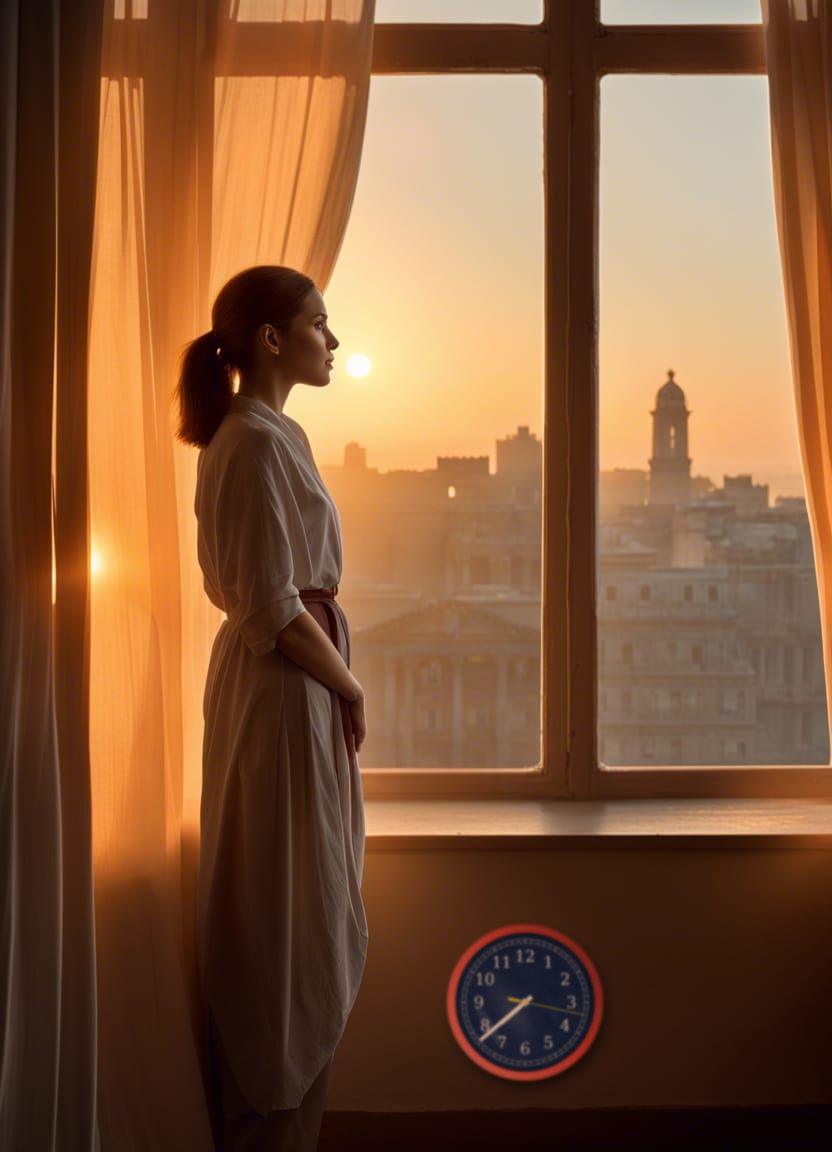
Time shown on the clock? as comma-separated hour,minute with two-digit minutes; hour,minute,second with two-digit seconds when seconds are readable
7,38,17
